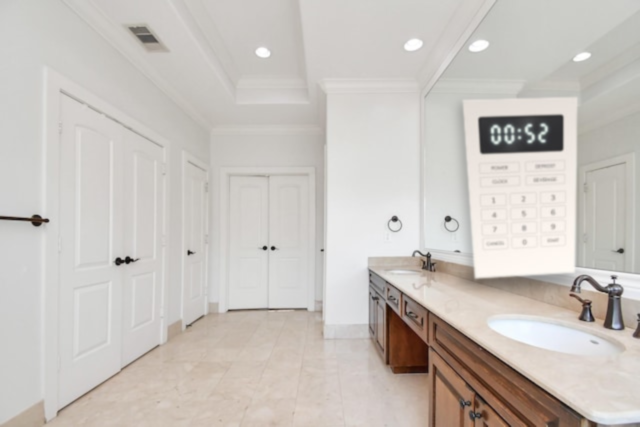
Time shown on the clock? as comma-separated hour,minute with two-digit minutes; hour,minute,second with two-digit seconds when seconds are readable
0,52
